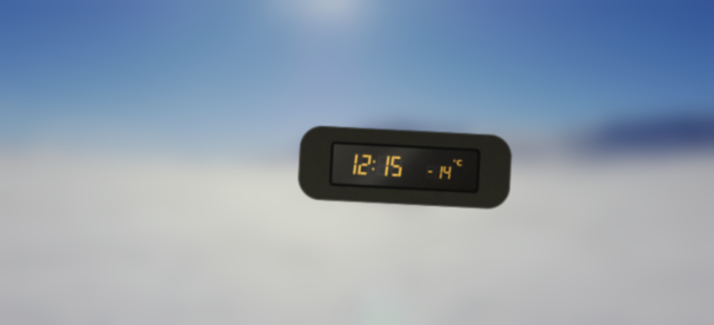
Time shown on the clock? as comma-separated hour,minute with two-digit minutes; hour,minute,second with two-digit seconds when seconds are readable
12,15
